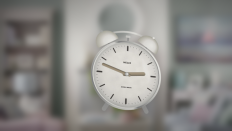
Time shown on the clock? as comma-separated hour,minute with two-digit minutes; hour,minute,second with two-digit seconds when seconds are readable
2,48
